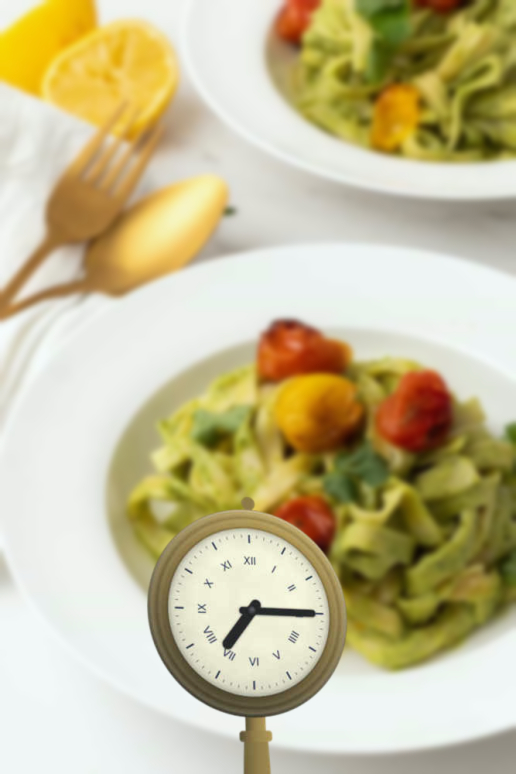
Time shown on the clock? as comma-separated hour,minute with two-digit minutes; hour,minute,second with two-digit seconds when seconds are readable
7,15
